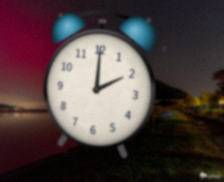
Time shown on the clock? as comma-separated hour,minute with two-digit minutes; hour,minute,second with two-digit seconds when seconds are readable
2,00
